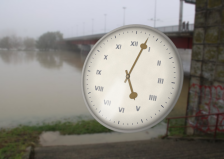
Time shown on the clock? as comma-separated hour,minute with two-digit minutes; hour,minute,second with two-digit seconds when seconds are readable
5,03
